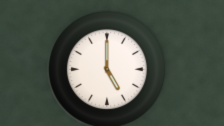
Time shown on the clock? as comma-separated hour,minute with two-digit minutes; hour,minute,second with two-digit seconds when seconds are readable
5,00
